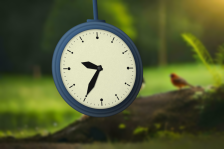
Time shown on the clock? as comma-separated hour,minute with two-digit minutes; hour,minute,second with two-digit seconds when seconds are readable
9,35
